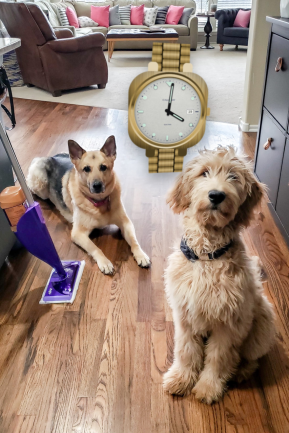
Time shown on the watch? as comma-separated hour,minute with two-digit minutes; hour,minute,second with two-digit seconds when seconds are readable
4,01
